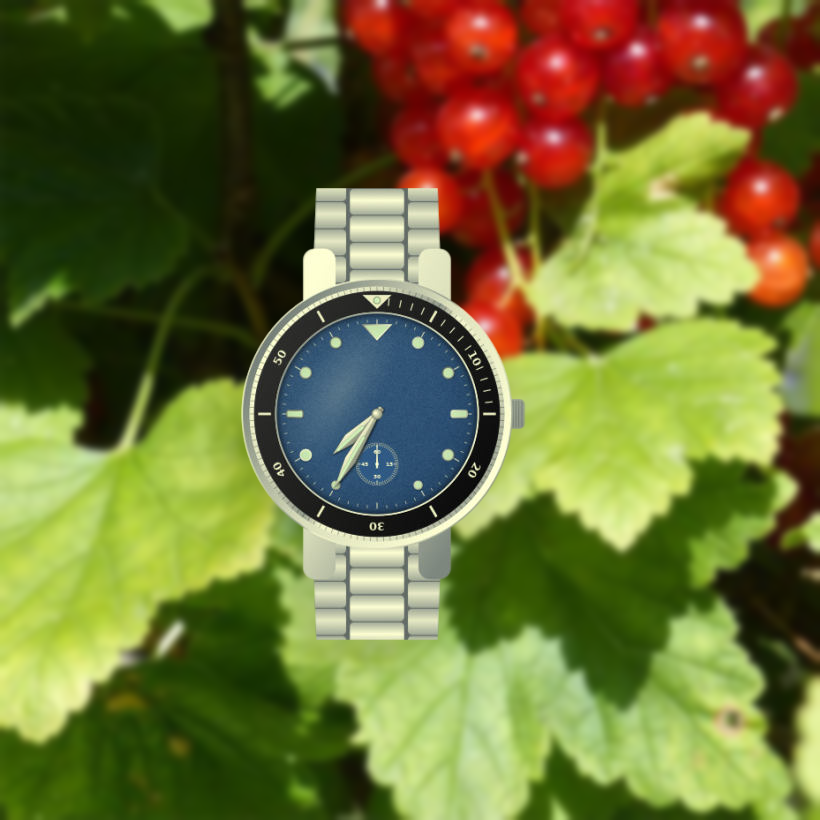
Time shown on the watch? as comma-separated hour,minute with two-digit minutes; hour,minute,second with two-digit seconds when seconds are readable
7,35
